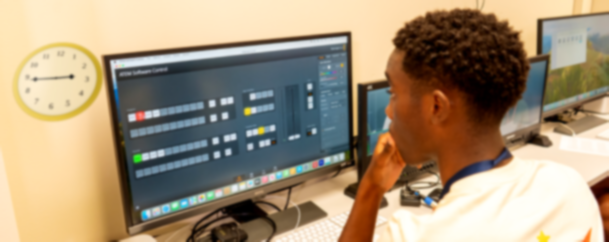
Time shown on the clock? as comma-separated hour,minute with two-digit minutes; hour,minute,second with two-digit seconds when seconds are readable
2,44
